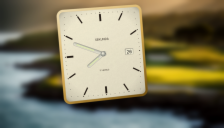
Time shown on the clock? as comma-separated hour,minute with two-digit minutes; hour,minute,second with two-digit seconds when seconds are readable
7,49
